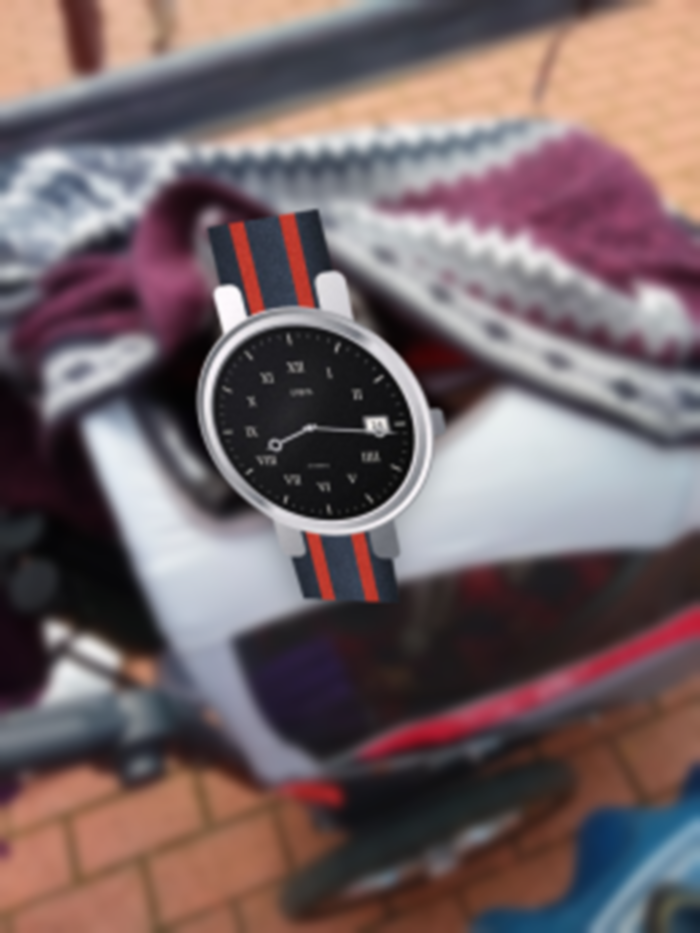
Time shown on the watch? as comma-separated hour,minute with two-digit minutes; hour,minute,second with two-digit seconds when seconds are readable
8,16
